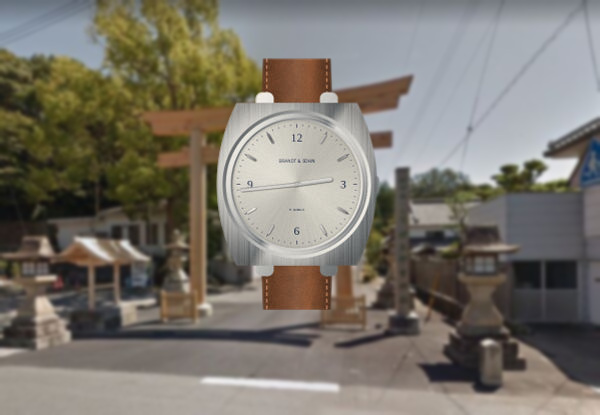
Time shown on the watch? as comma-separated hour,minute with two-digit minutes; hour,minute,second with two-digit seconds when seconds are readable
2,44
